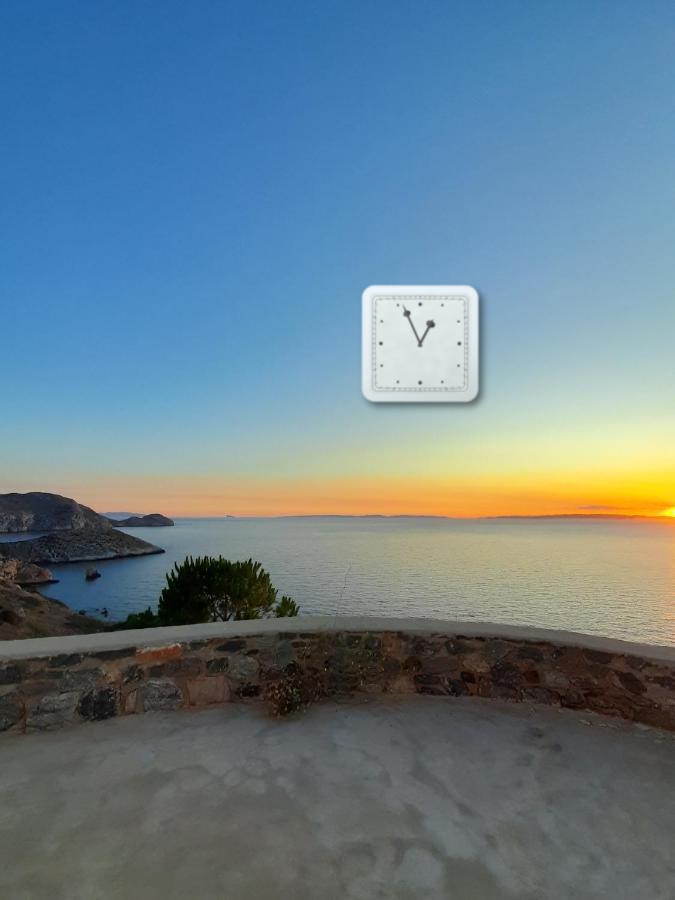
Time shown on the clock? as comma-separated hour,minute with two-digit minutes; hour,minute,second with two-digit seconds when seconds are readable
12,56
